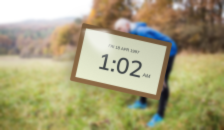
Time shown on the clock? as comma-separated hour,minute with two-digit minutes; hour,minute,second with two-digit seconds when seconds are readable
1,02
